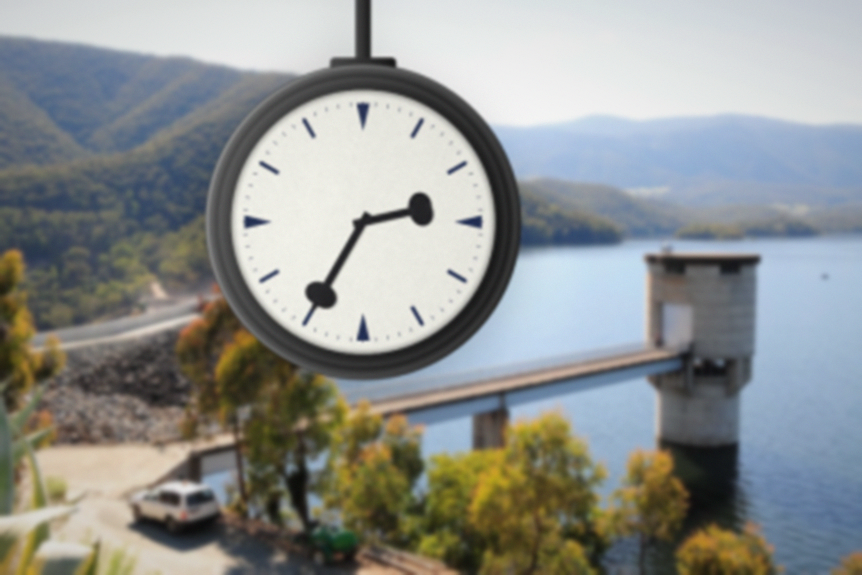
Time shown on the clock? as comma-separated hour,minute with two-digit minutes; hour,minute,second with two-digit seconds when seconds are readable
2,35
